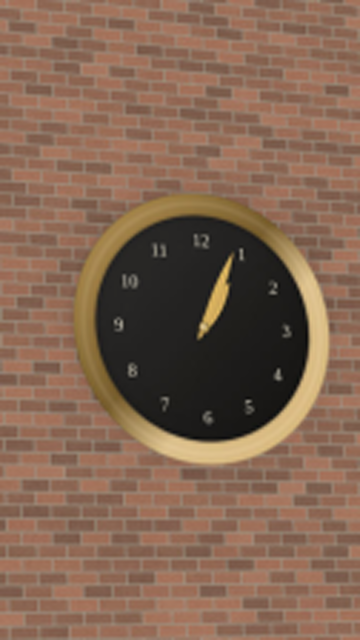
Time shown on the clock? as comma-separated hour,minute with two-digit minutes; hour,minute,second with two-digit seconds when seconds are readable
1,04
